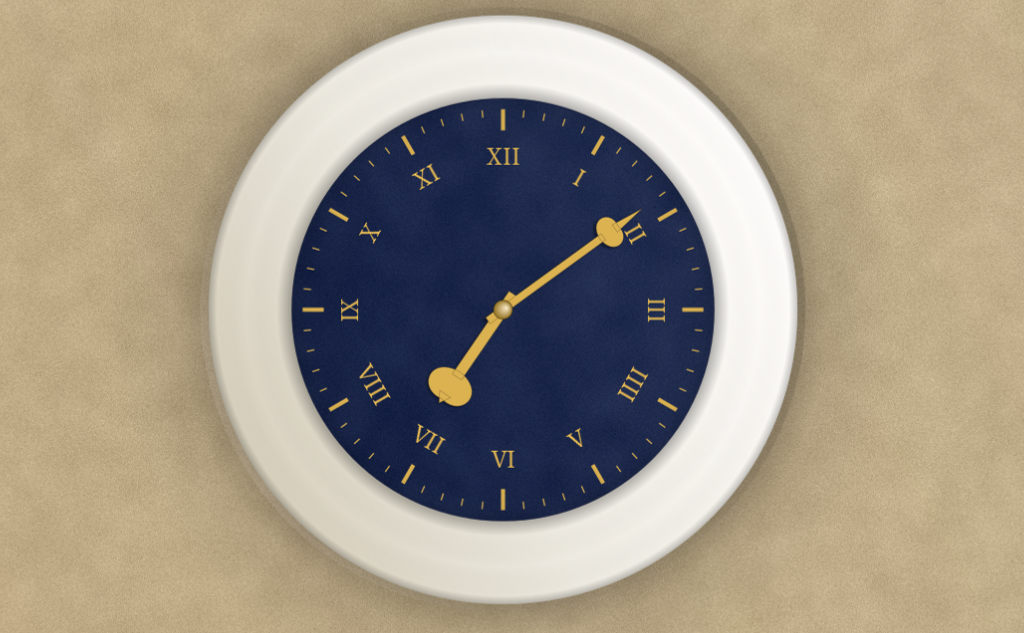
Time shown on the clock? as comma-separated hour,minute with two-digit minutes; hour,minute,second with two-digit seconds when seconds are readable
7,09
